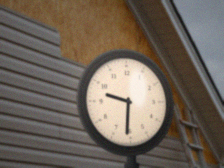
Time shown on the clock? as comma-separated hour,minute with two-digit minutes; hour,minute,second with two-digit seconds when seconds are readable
9,31
